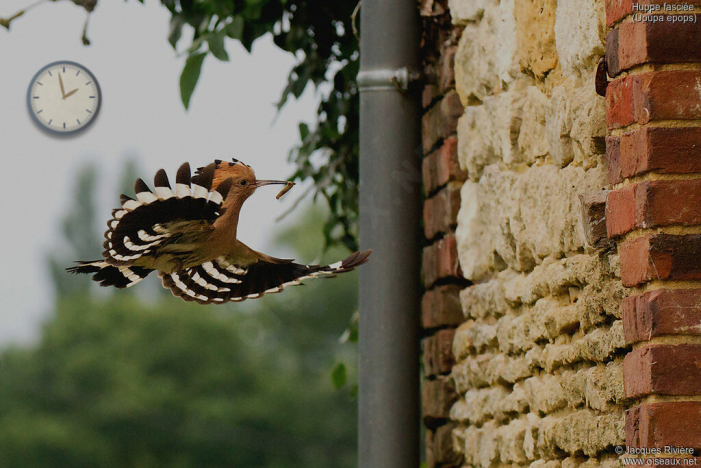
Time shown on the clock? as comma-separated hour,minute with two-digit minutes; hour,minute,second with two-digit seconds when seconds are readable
1,58
